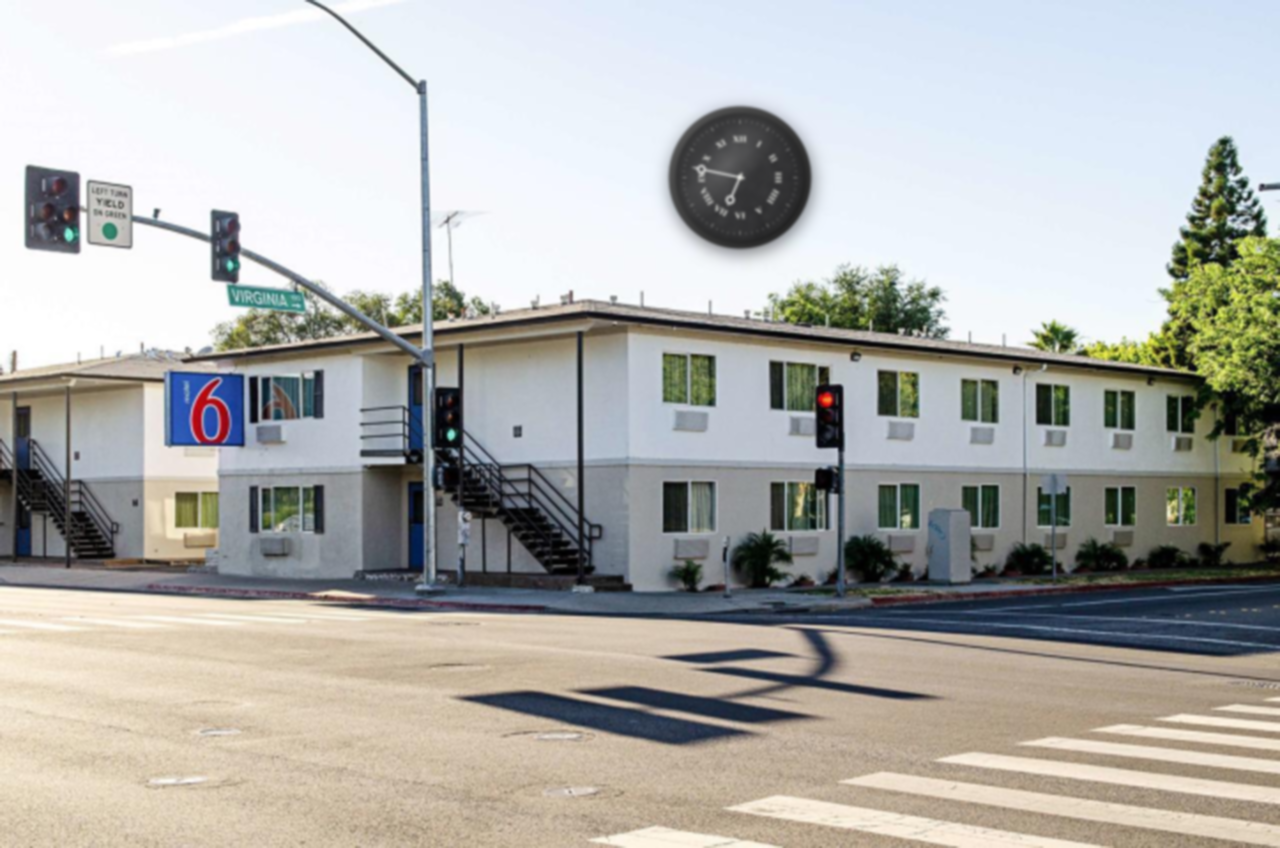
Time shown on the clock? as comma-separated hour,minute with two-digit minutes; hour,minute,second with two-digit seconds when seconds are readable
6,47
